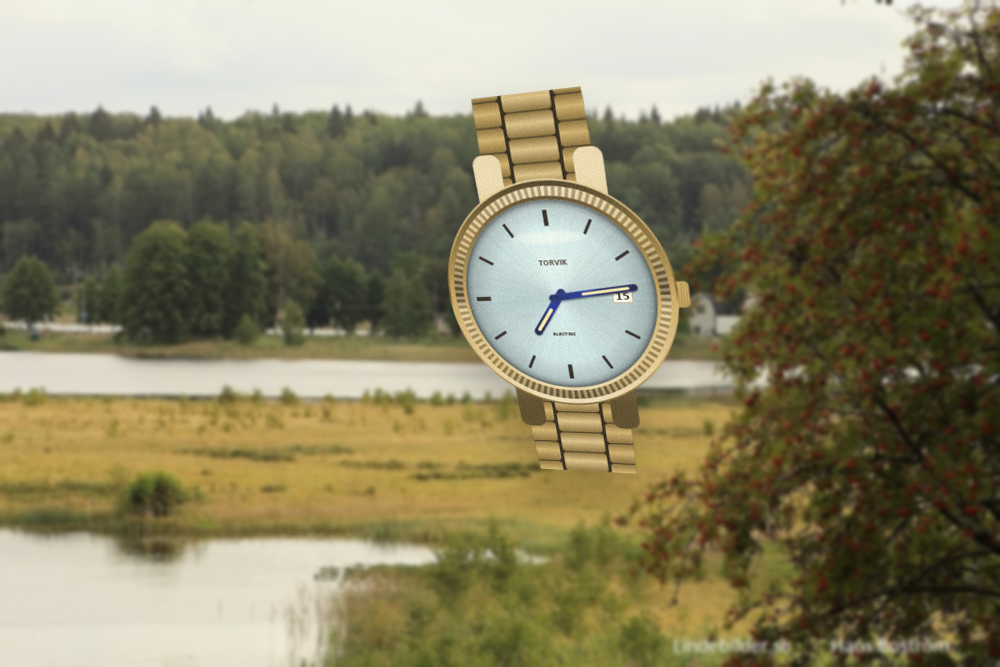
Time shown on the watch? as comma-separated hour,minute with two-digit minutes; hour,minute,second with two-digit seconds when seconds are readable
7,14
